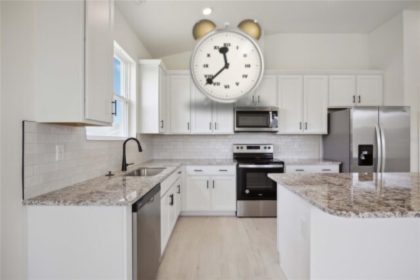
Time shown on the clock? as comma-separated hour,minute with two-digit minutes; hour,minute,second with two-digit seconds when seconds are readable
11,38
